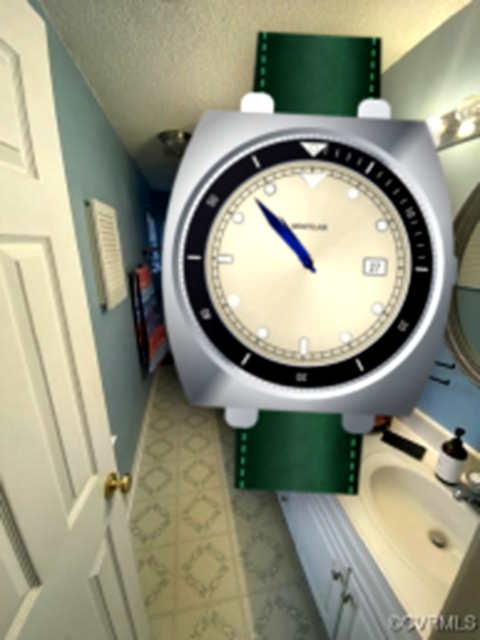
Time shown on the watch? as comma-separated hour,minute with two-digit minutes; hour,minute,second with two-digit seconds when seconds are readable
10,53
